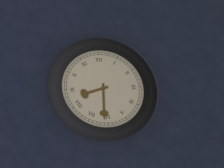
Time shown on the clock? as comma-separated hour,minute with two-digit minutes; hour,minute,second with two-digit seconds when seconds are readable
8,31
